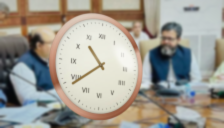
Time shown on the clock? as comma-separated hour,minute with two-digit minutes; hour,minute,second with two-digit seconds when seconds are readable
10,39
